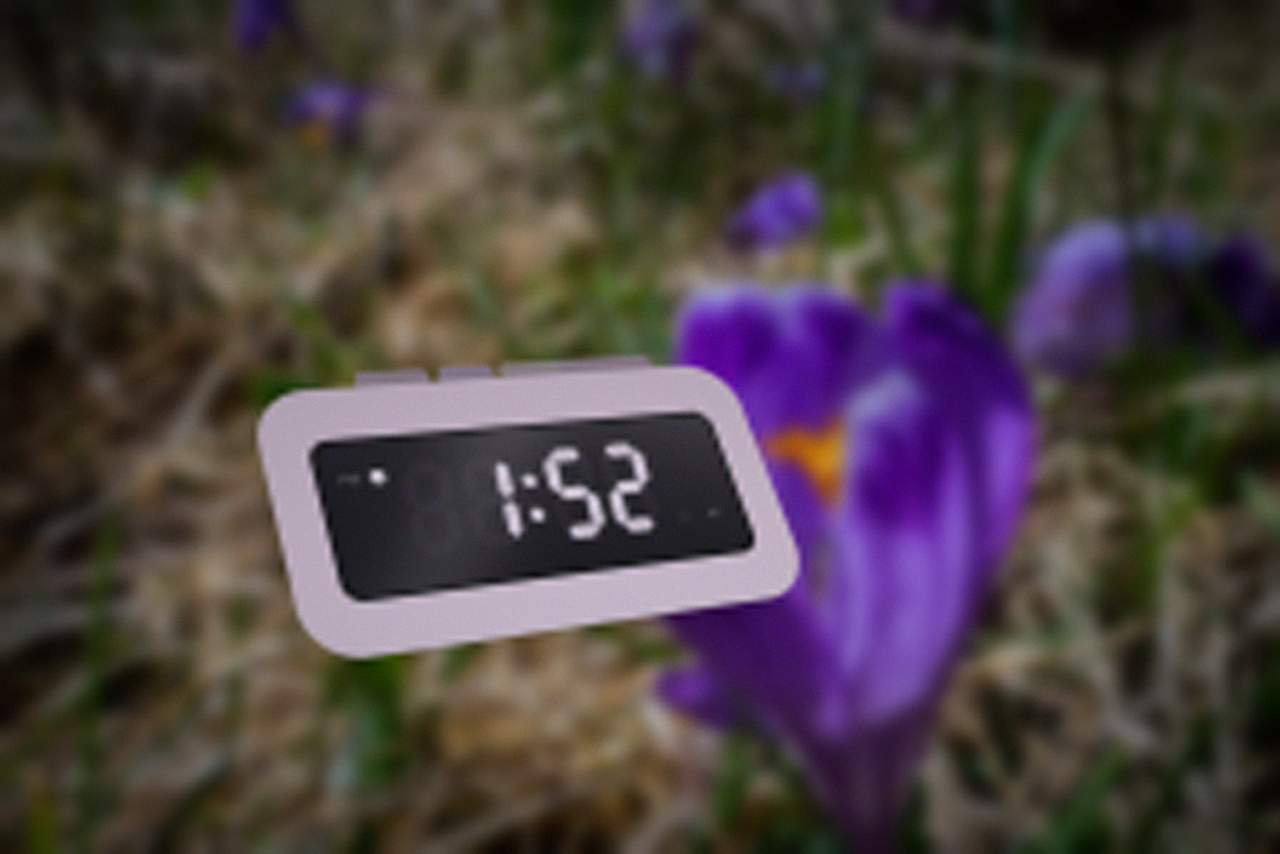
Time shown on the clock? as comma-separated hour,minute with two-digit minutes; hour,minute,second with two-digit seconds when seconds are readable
1,52
